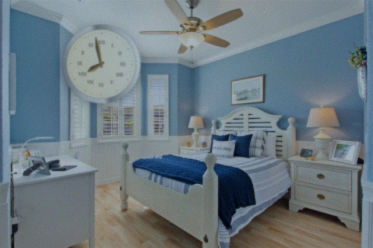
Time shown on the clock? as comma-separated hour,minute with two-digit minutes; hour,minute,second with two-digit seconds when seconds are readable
7,58
